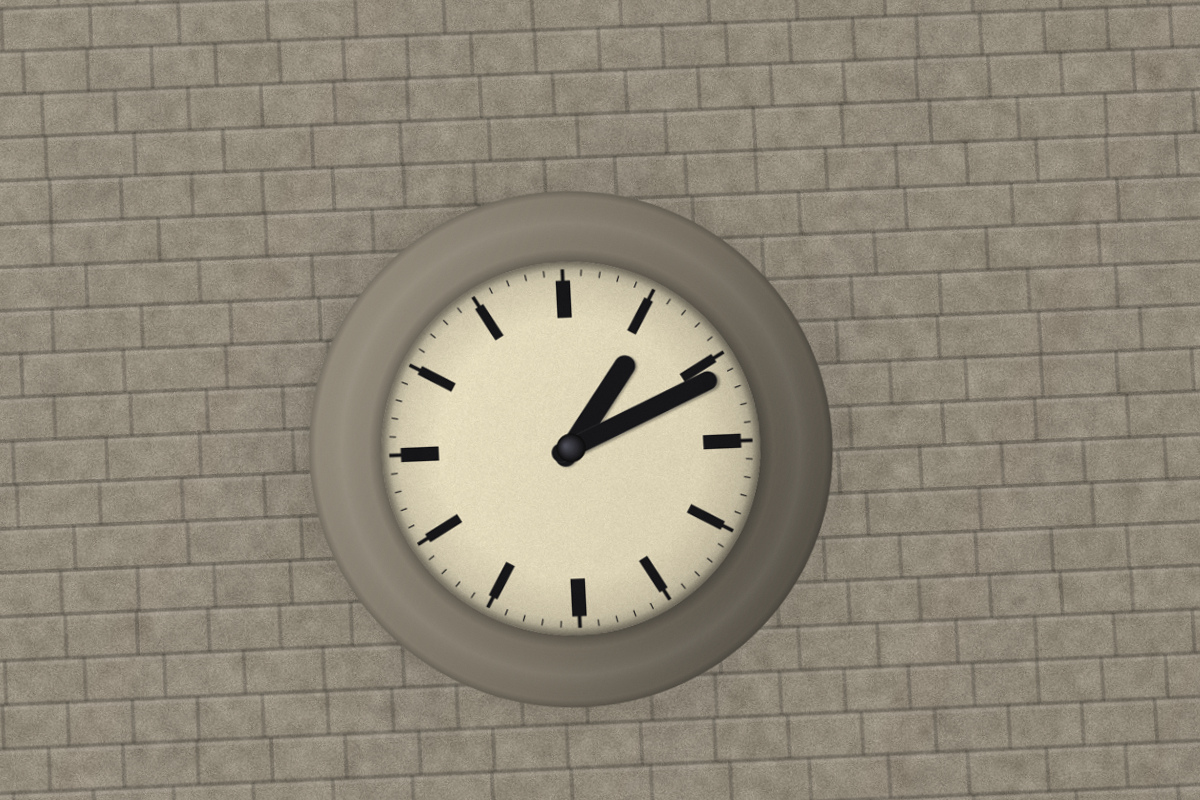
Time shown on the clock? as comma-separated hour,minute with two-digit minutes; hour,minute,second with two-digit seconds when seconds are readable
1,11
